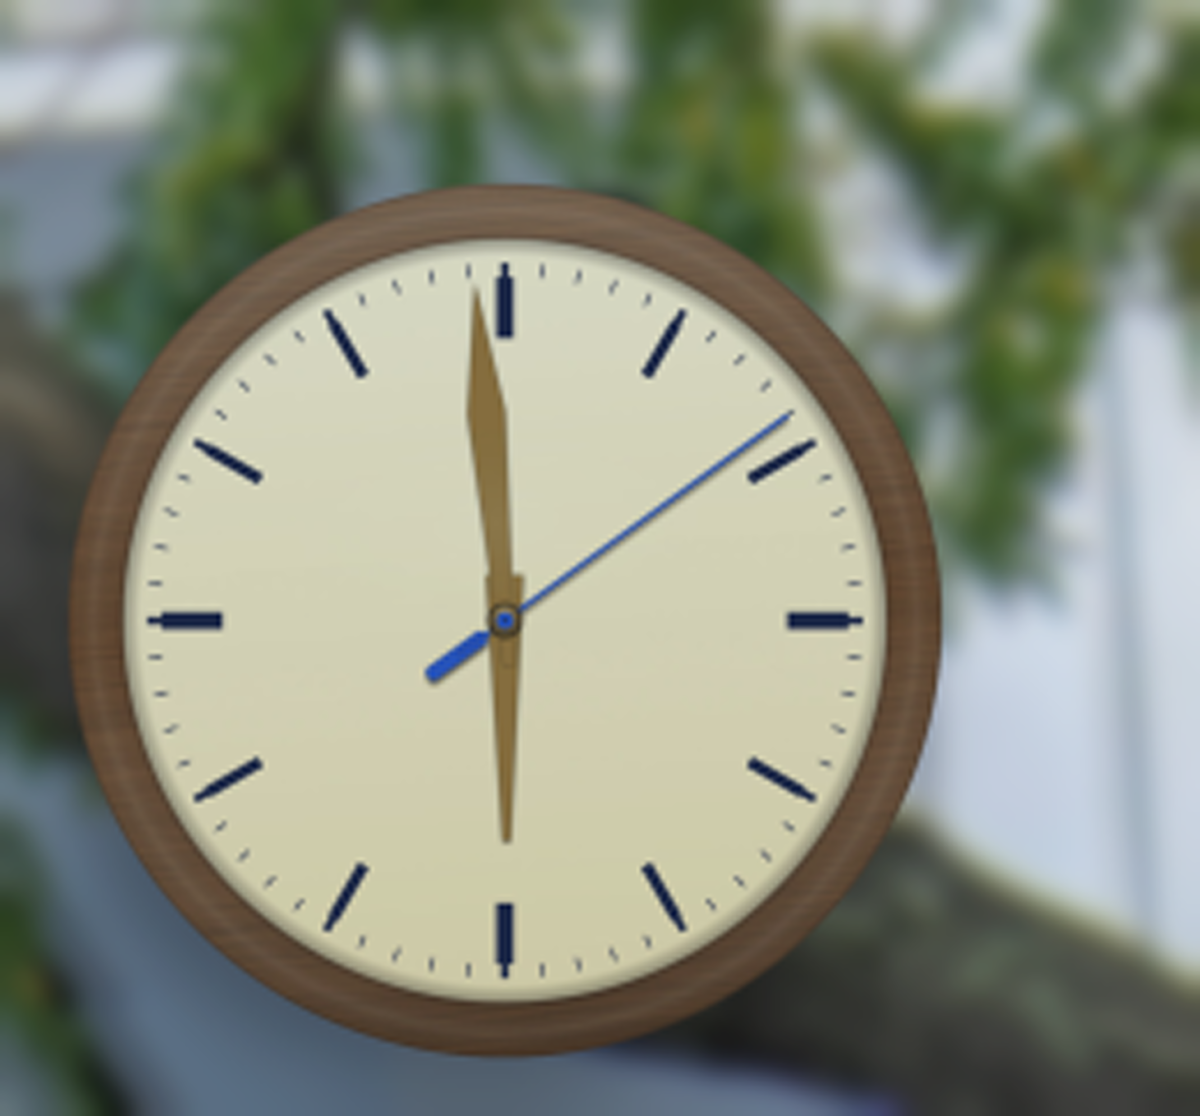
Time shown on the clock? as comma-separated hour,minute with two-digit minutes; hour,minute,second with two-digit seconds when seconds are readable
5,59,09
